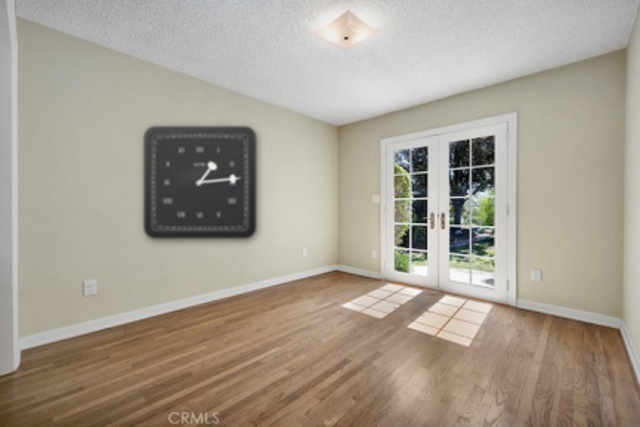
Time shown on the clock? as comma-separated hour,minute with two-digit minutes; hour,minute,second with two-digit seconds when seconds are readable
1,14
